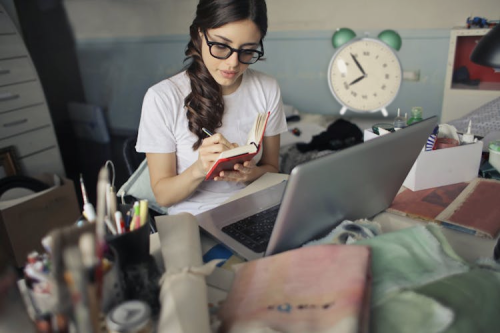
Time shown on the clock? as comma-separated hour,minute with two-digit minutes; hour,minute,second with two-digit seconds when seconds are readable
7,54
